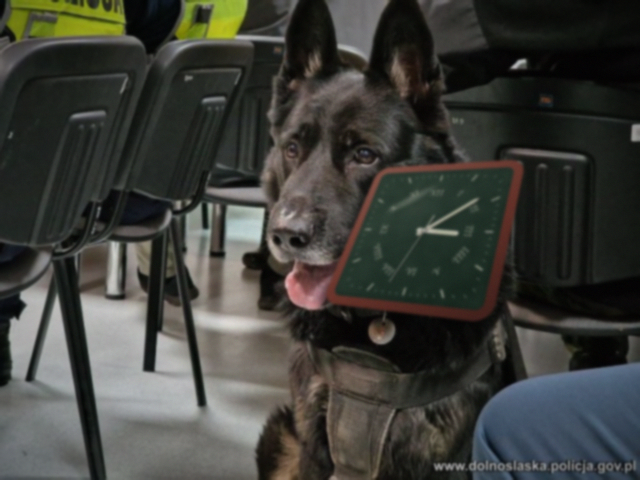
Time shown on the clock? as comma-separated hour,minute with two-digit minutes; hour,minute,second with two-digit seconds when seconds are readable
3,08,33
